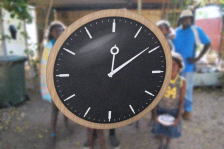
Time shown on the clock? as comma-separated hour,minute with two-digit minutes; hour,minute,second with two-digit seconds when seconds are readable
12,09
